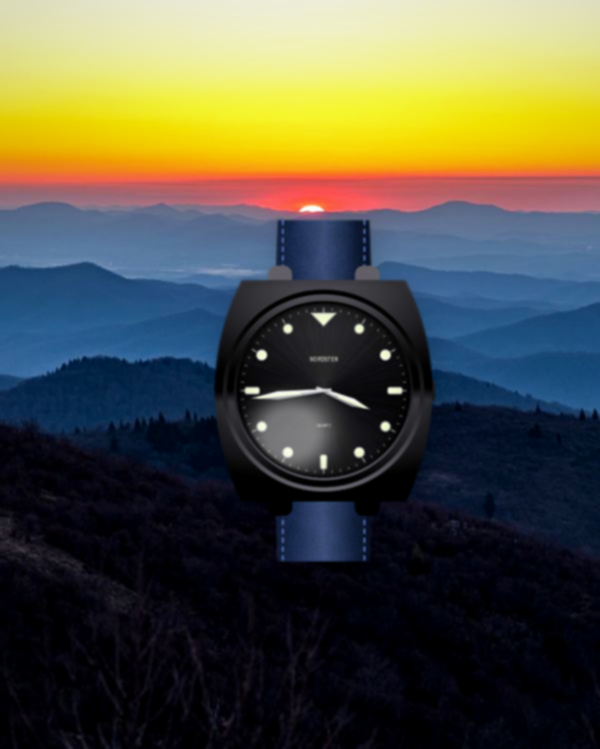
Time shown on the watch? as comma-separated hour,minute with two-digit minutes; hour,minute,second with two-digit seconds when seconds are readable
3,44
